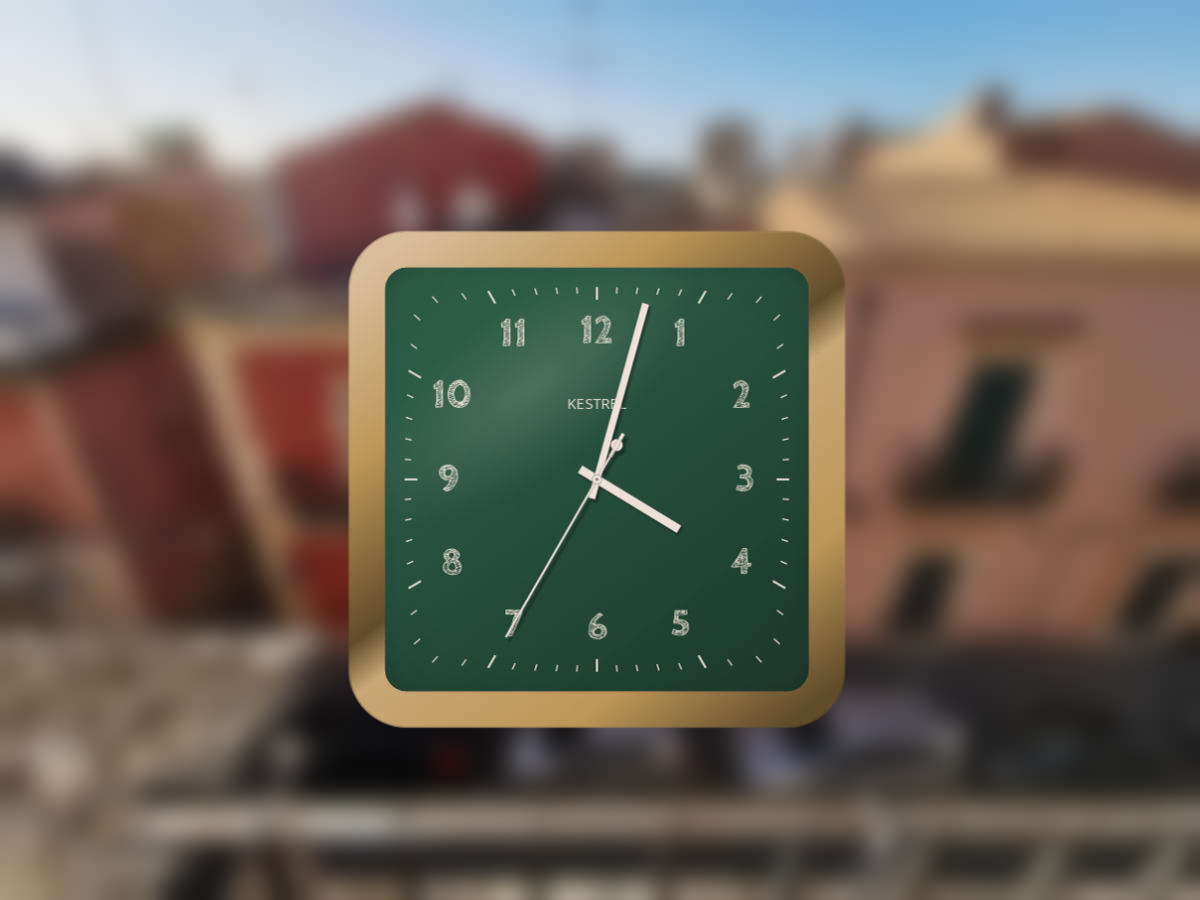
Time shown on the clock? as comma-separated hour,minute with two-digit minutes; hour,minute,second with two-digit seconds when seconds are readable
4,02,35
